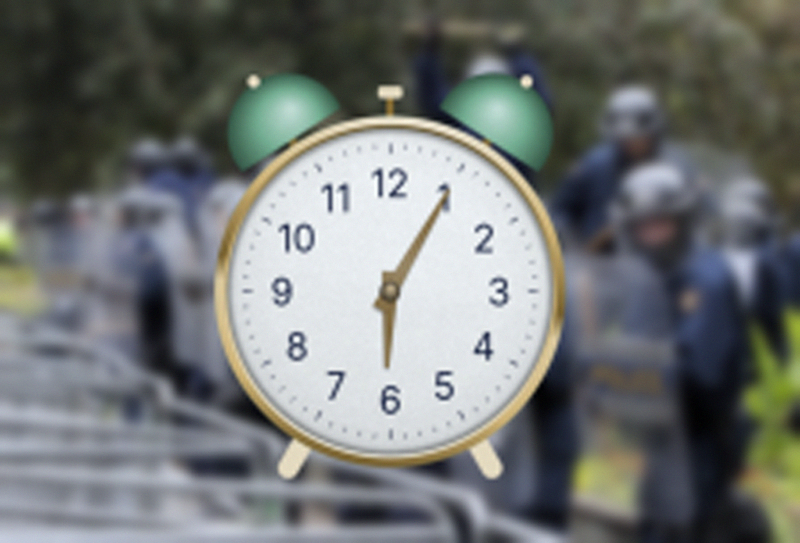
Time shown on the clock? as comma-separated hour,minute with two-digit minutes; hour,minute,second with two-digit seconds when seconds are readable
6,05
